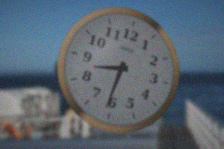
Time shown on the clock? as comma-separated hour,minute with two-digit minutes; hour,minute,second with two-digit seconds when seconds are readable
8,31
